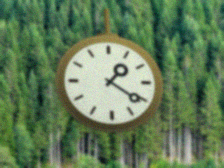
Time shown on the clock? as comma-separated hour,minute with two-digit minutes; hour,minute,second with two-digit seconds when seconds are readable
1,21
